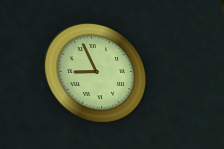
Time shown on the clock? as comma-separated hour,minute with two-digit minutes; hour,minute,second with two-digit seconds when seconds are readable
8,57
